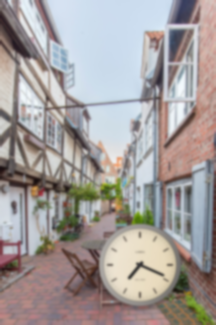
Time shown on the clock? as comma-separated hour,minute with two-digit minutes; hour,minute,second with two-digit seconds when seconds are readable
7,19
